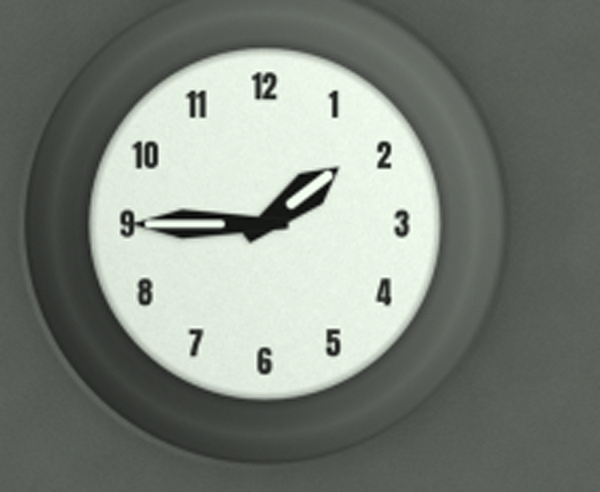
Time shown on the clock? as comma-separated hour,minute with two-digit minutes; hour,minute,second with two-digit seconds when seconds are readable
1,45
